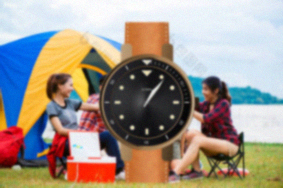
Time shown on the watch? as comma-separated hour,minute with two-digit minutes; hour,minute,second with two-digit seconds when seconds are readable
1,06
